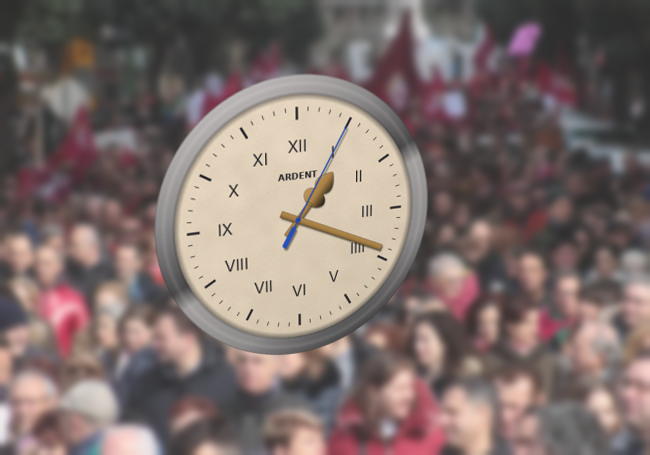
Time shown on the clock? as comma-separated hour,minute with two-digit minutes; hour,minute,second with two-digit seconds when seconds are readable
1,19,05
